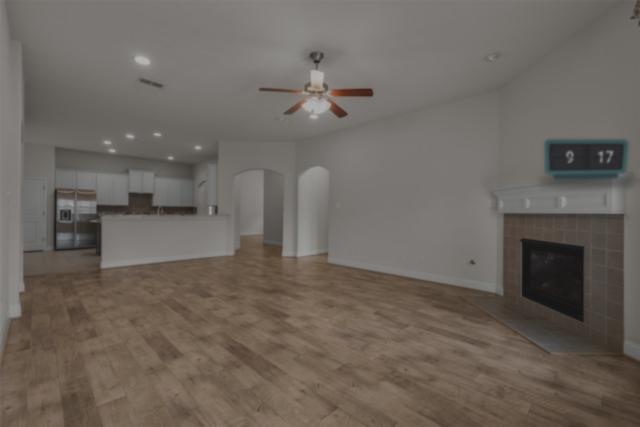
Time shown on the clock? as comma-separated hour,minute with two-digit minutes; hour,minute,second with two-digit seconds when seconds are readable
9,17
